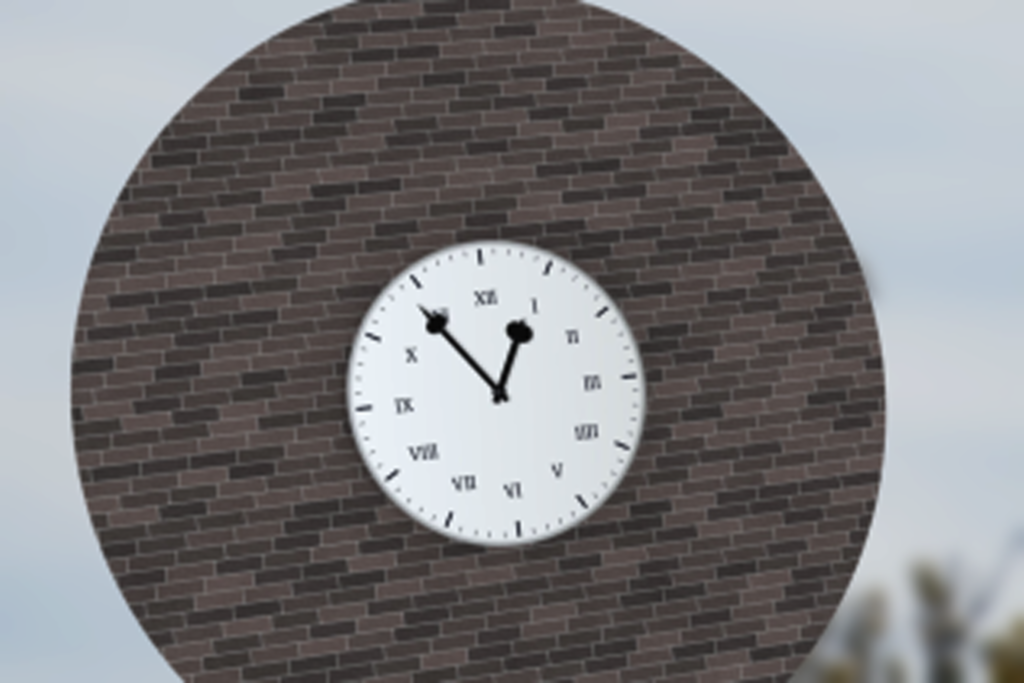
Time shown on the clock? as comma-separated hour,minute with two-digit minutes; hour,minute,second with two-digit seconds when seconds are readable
12,54
